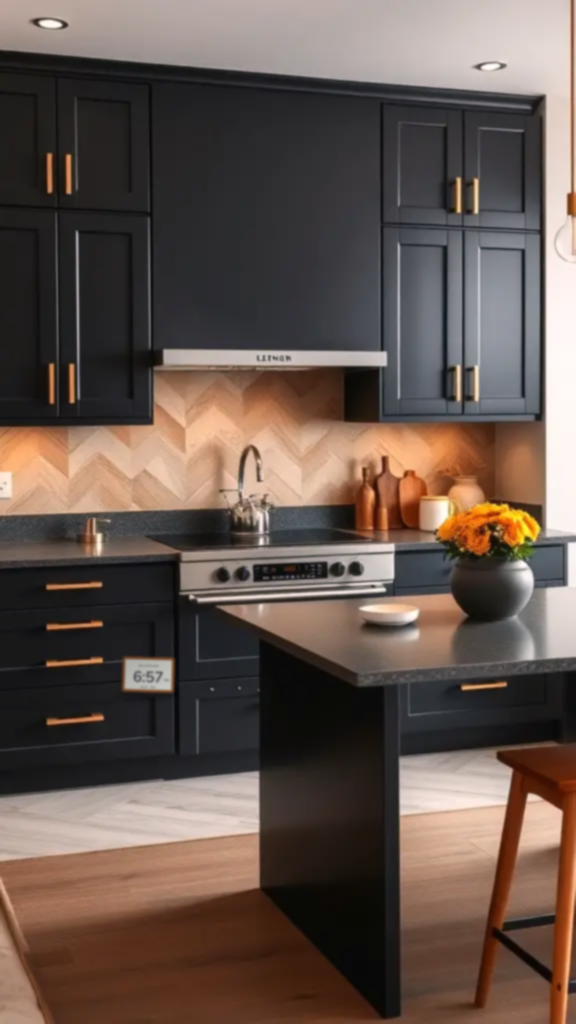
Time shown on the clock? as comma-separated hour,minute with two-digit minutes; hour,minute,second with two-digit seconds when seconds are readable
6,57
